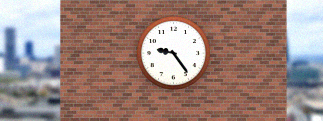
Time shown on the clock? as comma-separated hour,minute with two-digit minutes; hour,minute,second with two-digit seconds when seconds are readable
9,24
